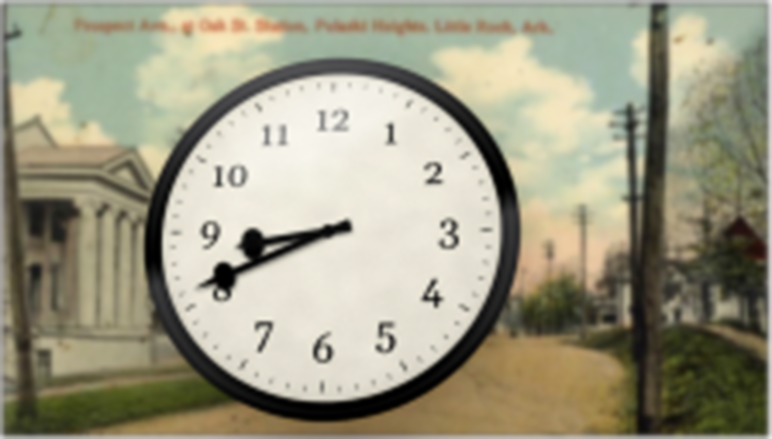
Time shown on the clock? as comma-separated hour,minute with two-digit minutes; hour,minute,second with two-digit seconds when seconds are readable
8,41
